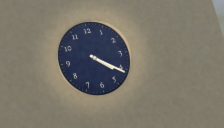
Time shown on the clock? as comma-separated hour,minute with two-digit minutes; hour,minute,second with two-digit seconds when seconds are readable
4,21
